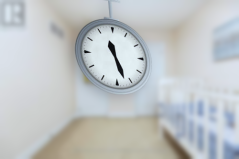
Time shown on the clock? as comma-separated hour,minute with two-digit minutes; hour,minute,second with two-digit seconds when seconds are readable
11,27
